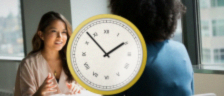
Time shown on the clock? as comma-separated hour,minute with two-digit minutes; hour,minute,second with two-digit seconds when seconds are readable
1,53
